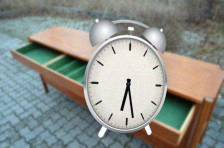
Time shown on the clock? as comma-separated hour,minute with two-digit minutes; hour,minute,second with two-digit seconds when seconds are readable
6,28
